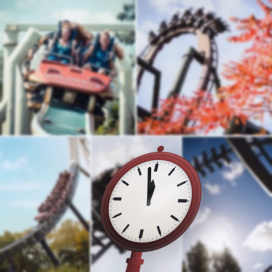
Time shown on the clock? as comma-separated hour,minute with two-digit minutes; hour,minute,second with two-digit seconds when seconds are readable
11,58
